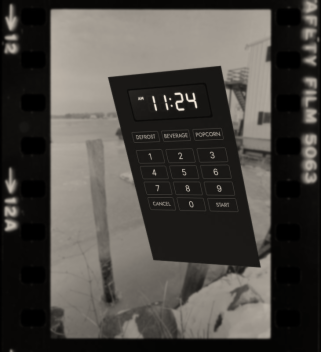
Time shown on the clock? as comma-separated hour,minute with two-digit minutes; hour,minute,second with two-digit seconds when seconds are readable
11,24
